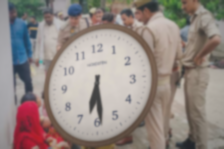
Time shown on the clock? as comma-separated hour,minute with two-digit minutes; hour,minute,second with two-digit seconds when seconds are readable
6,29
